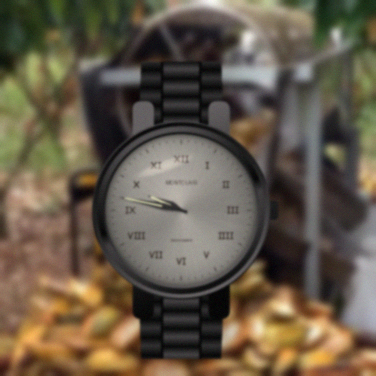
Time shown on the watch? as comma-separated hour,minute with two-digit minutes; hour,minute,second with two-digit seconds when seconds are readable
9,47
